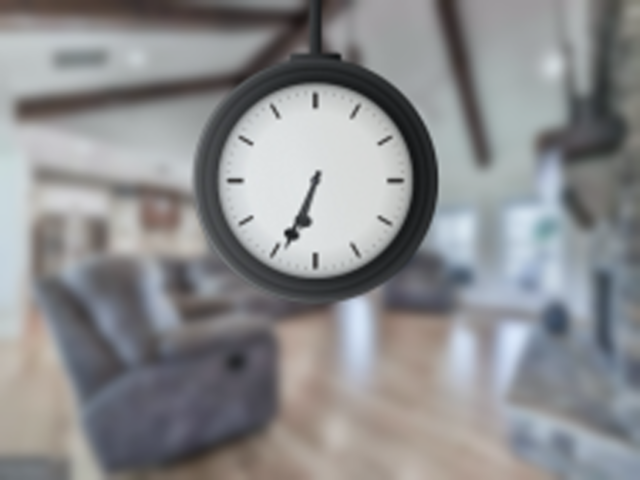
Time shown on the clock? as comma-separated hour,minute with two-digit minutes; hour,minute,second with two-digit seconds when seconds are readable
6,34
